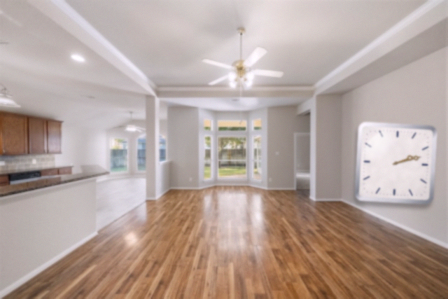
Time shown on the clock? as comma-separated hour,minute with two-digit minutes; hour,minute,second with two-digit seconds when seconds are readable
2,12
